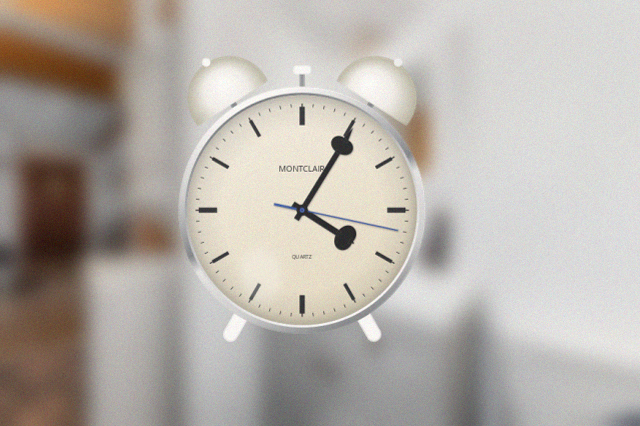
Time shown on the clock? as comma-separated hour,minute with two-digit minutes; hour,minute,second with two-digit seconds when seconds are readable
4,05,17
